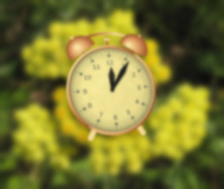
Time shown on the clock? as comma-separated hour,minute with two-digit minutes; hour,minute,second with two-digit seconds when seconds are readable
12,06
